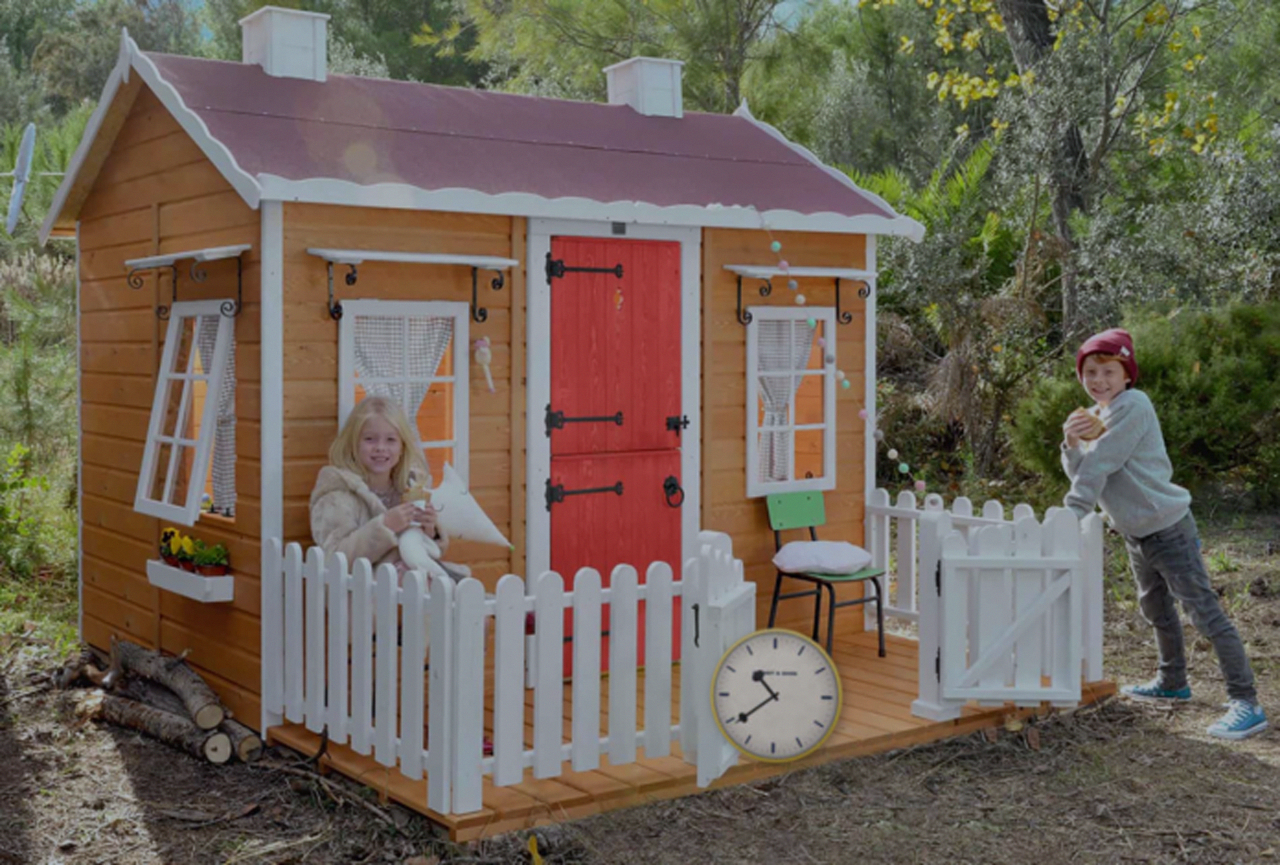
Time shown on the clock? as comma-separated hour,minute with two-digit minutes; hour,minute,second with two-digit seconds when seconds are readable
10,39
